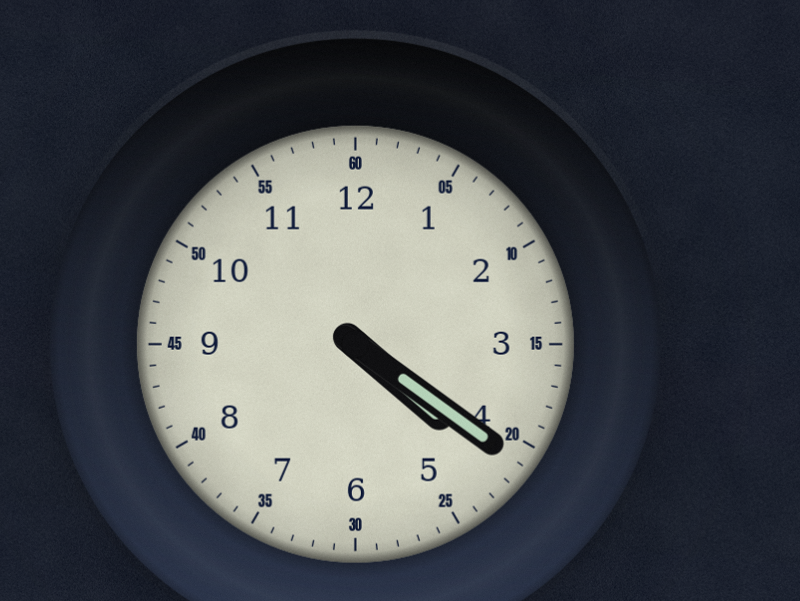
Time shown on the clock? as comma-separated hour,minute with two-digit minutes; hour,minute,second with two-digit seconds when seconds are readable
4,21
